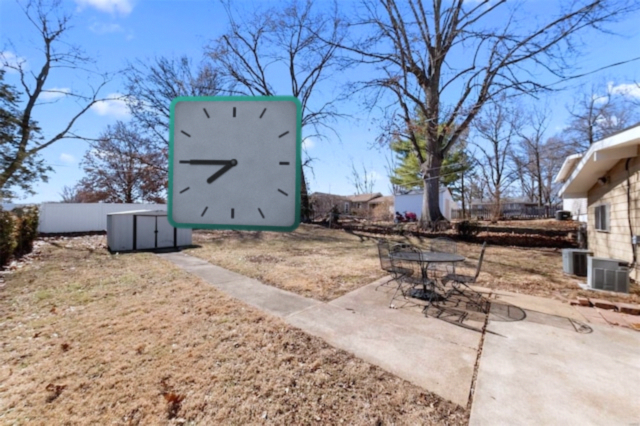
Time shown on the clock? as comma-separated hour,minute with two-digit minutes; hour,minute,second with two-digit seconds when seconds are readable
7,45
